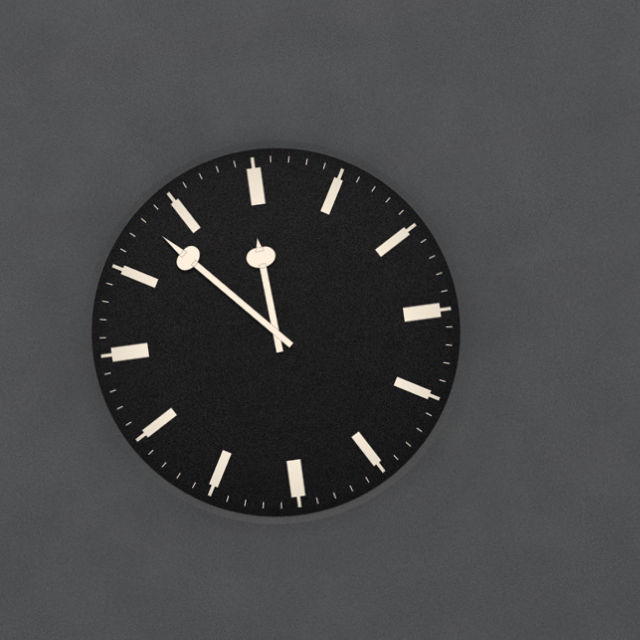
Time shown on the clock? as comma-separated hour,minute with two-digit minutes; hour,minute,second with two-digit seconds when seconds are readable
11,53
